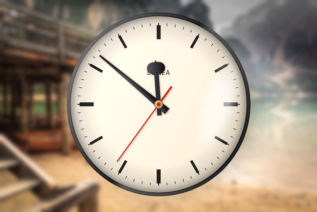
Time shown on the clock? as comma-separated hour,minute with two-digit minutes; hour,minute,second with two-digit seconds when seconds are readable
11,51,36
